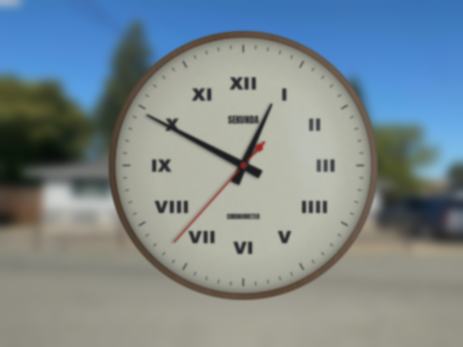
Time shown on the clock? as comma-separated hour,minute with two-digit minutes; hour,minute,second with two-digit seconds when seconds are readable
12,49,37
